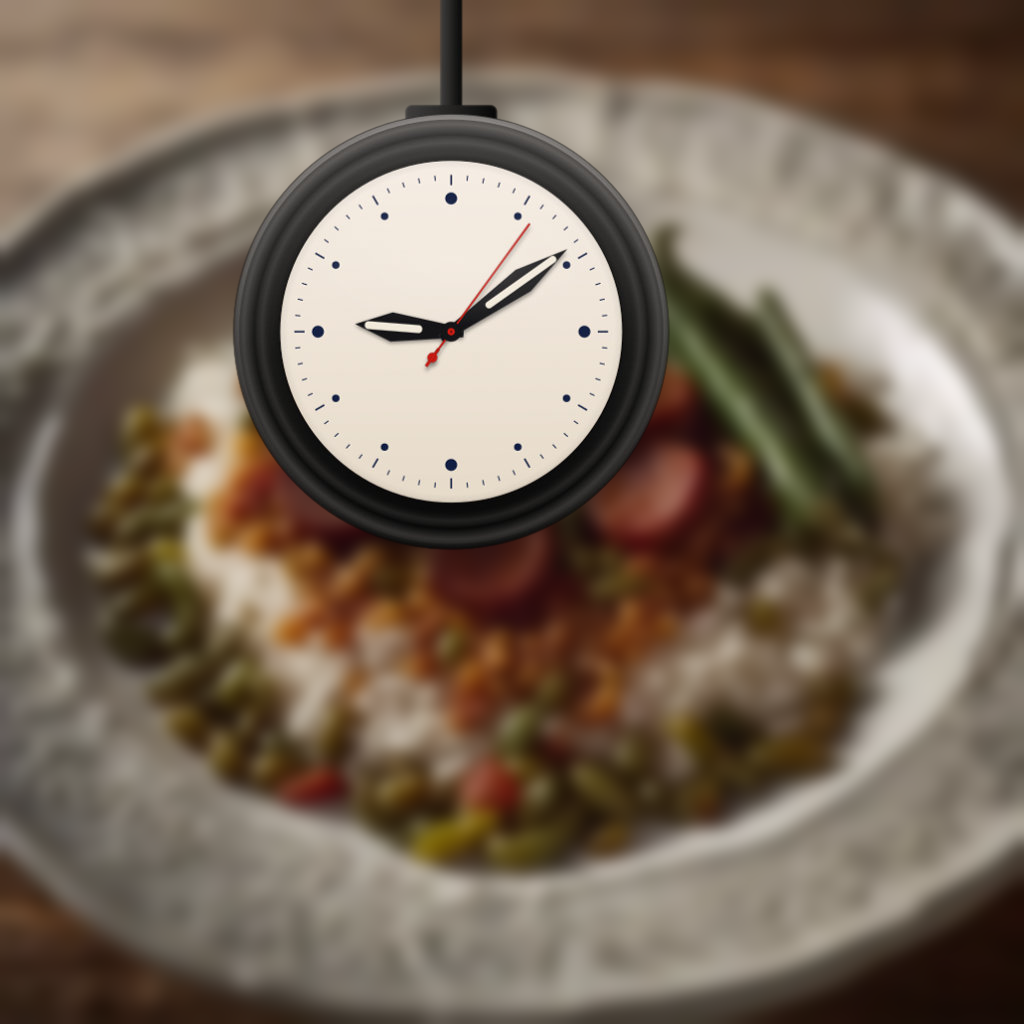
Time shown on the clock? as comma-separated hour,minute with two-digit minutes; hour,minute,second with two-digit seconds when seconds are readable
9,09,06
